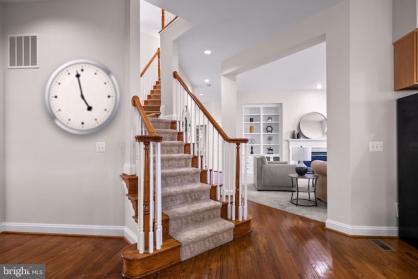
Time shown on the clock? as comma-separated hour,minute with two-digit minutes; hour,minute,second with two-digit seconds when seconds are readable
4,58
